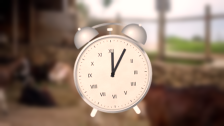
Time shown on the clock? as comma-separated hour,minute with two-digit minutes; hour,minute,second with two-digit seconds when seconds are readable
12,05
